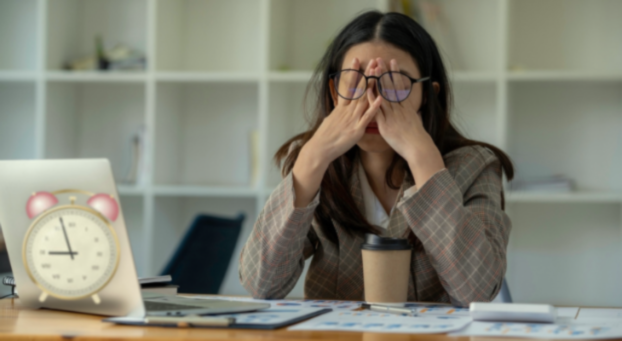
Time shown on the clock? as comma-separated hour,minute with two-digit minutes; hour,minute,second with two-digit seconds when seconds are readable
8,57
